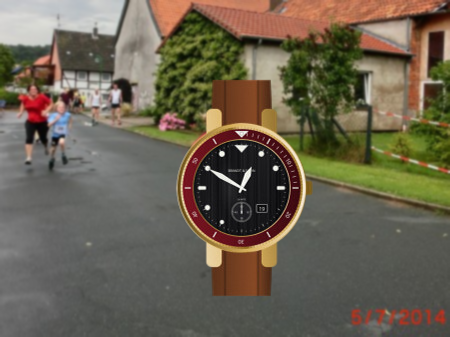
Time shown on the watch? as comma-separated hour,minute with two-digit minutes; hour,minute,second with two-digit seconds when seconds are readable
12,50
